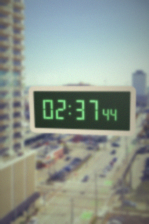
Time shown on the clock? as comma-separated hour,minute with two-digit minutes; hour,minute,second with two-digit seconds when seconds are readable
2,37,44
